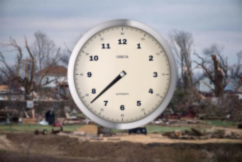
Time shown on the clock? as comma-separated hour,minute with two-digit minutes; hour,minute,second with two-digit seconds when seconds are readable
7,38
